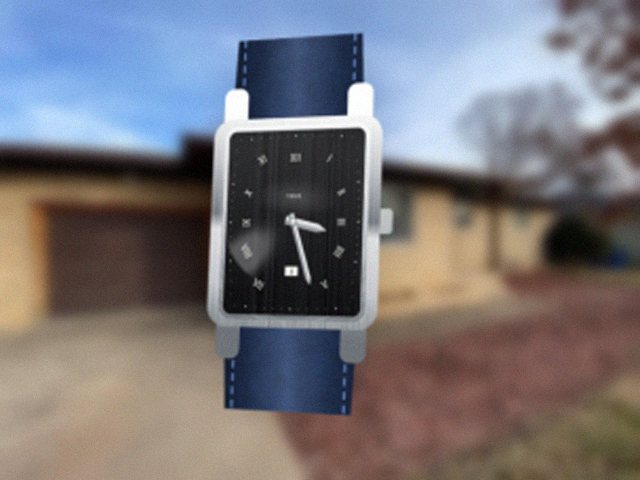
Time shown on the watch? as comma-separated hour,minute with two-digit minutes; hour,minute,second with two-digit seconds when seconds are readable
3,27
